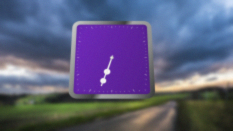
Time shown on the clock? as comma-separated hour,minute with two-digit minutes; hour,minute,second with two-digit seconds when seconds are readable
6,33
